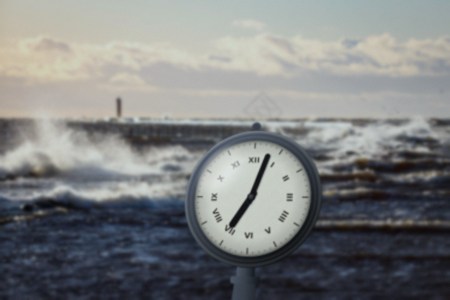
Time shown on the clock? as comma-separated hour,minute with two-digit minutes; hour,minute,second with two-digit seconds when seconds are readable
7,03
